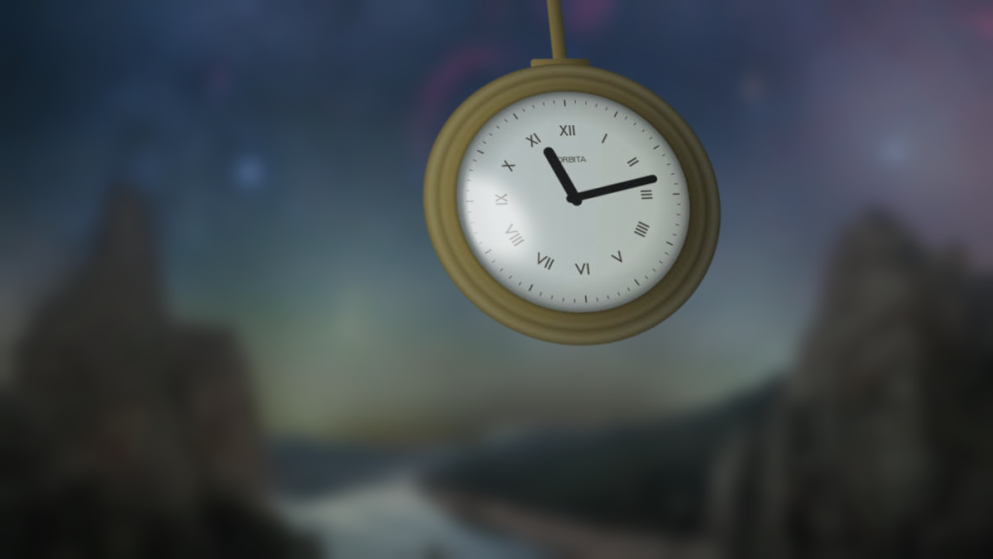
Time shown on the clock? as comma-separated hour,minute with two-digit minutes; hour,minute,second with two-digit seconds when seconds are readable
11,13
